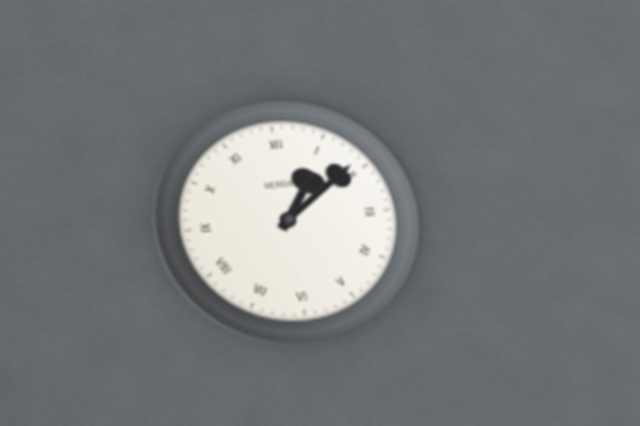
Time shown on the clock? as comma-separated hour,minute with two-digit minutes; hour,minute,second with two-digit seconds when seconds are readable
1,09
